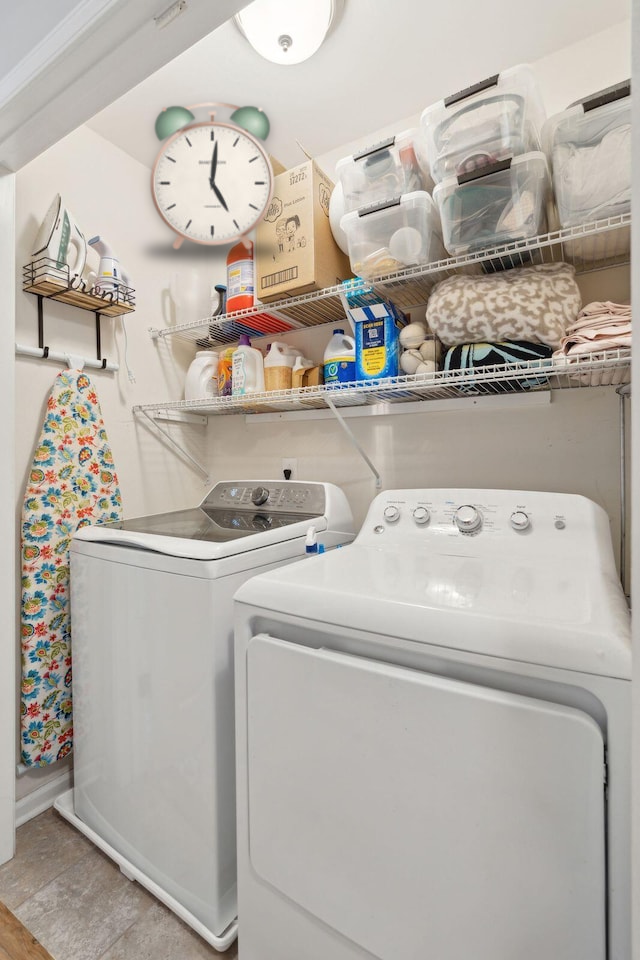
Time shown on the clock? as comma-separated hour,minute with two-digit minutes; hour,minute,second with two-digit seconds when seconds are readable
5,01
